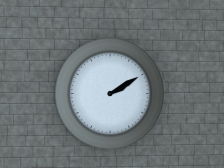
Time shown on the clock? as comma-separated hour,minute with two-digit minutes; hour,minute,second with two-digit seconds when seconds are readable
2,10
